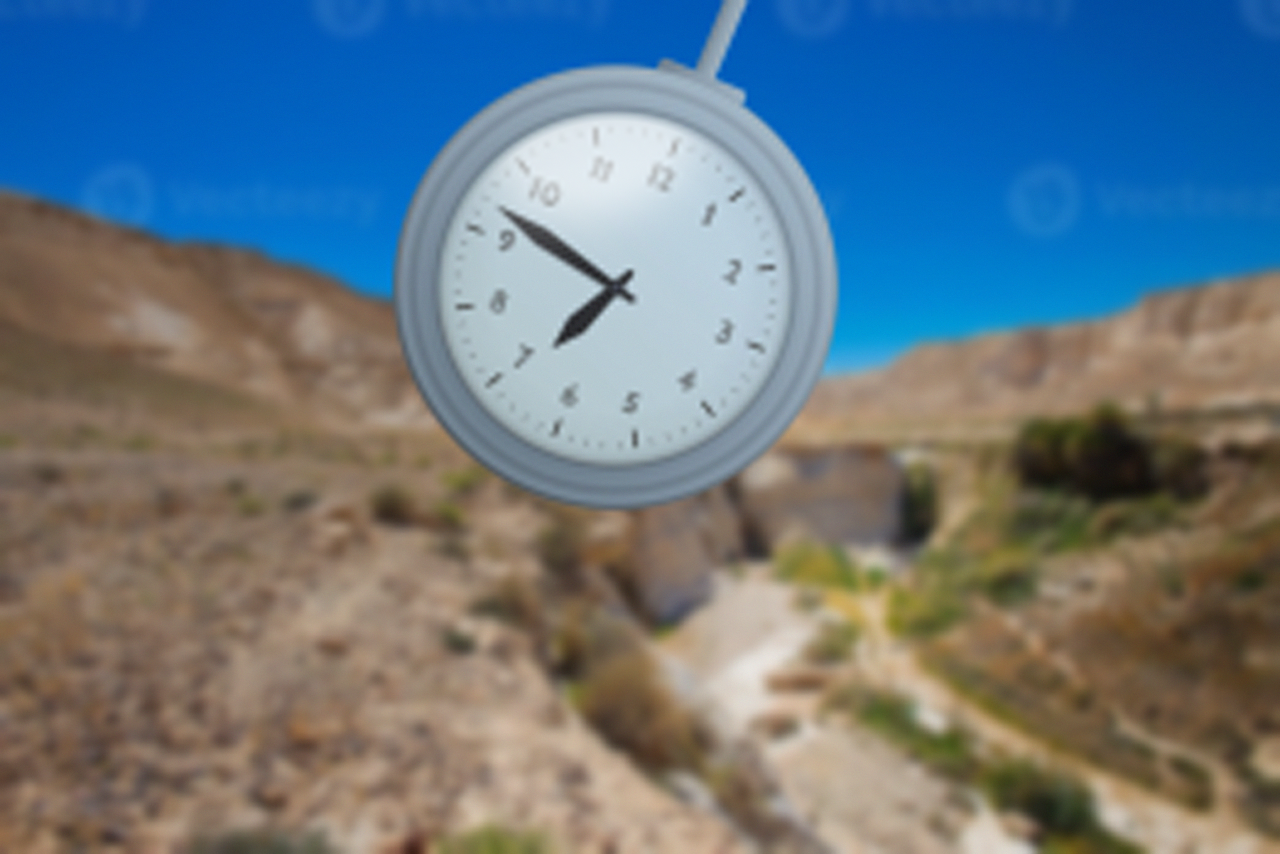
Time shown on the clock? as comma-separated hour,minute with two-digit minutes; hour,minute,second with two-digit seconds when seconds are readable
6,47
